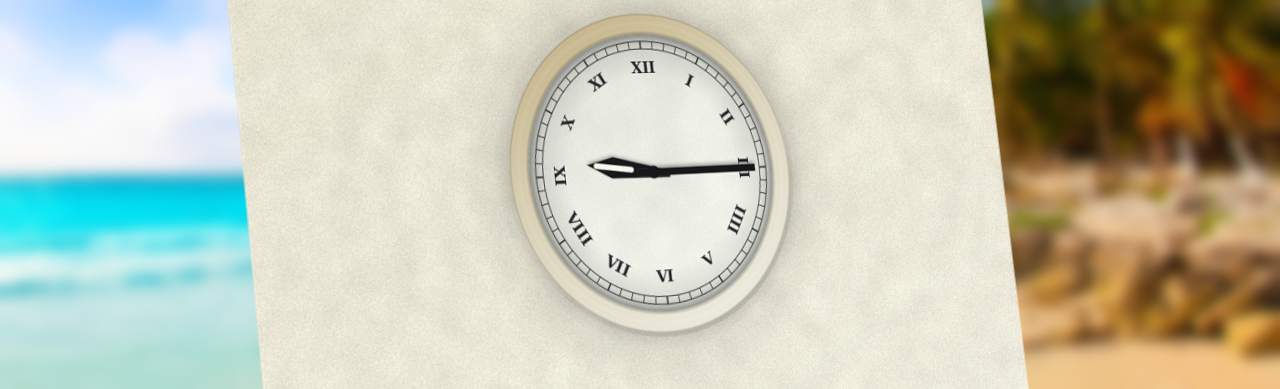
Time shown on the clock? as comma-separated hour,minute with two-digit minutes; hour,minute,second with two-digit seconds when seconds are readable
9,15
